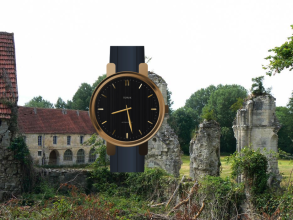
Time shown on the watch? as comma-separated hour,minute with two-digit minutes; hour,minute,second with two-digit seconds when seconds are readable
8,28
